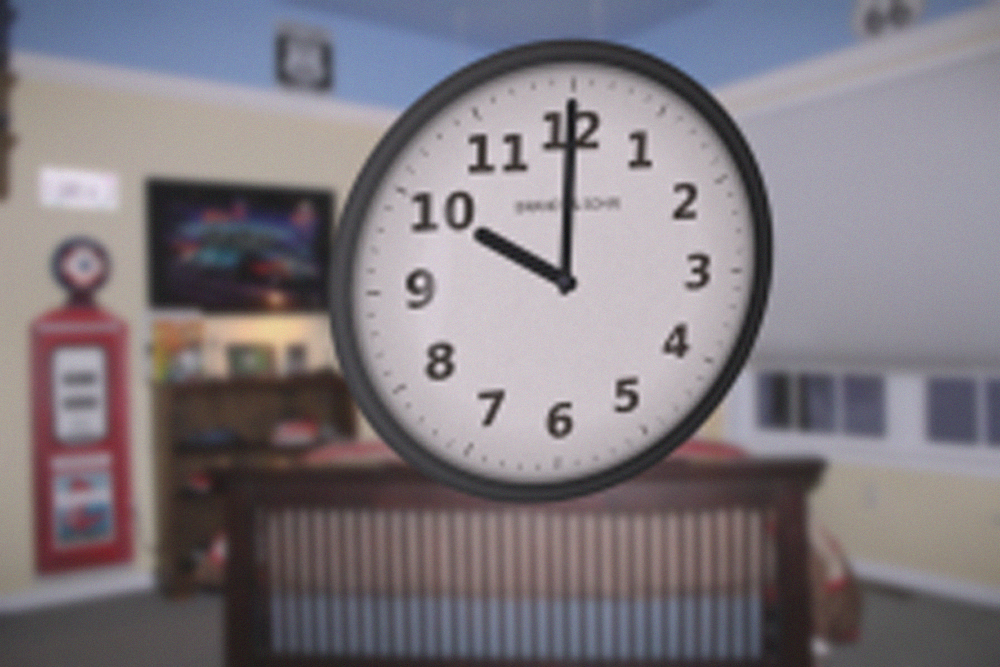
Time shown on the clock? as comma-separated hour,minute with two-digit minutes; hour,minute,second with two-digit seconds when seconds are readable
10,00
